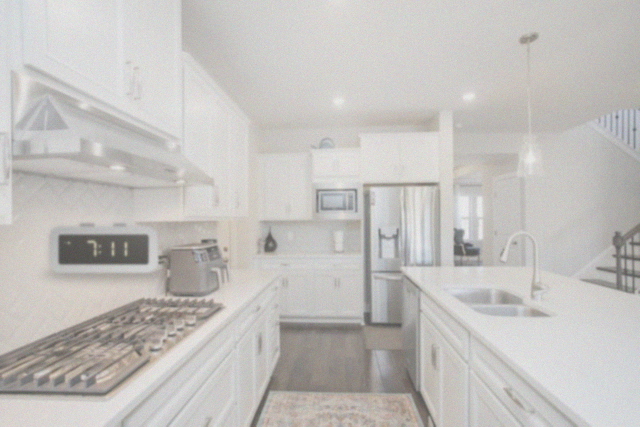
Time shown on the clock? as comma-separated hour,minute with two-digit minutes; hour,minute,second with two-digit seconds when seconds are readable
7,11
